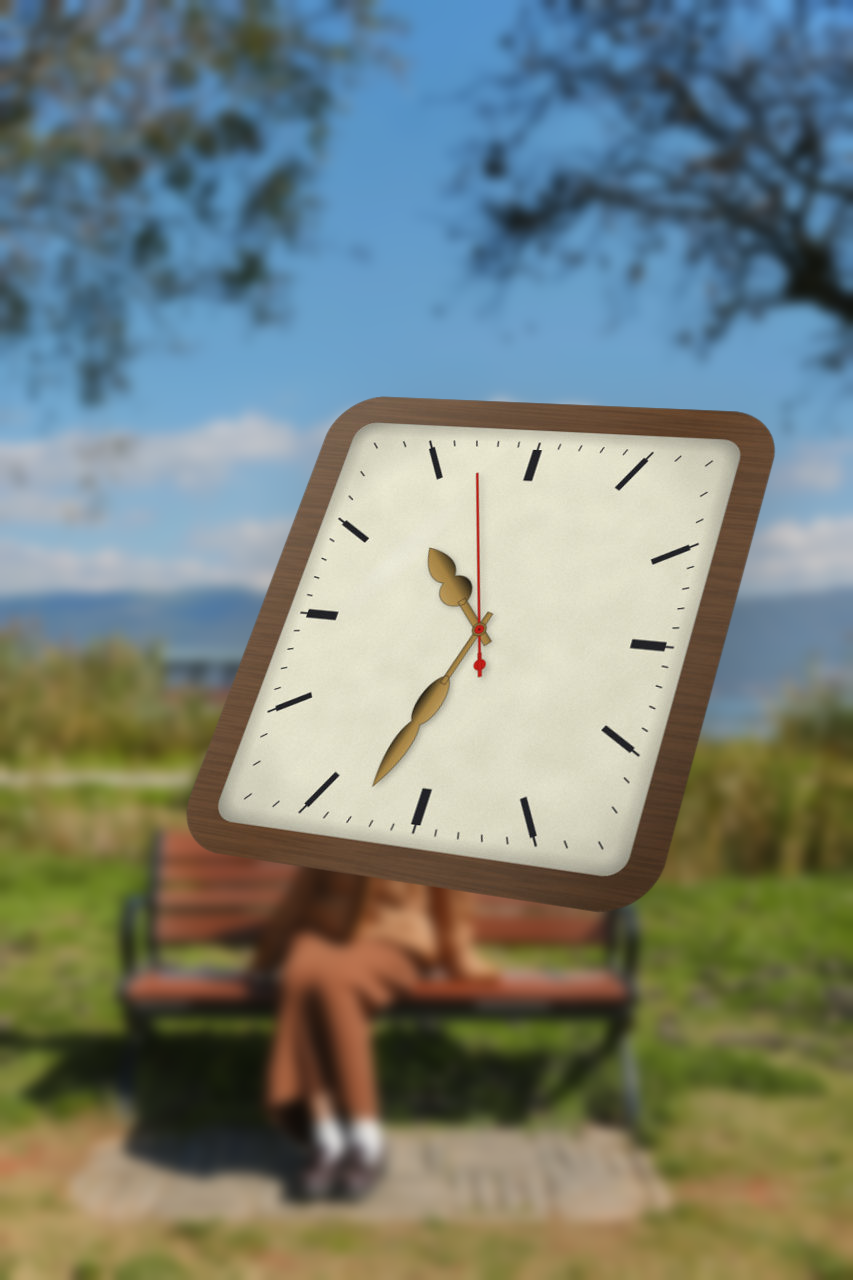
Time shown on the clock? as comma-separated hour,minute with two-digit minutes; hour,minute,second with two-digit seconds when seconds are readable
10,32,57
